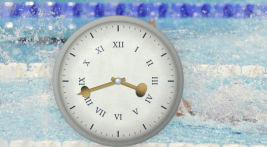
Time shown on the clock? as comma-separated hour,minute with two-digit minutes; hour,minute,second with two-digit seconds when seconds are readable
3,42
